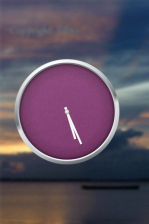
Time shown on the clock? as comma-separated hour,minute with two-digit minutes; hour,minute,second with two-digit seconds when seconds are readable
5,26
